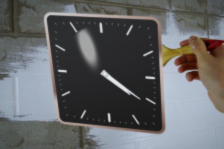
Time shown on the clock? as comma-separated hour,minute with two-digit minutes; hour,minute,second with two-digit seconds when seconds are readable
4,21
